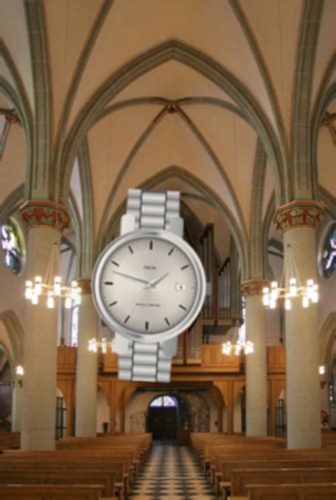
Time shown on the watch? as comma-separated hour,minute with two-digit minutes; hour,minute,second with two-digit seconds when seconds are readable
1,48
